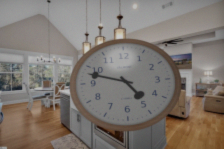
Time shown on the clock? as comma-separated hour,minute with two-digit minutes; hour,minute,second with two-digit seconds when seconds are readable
4,48
